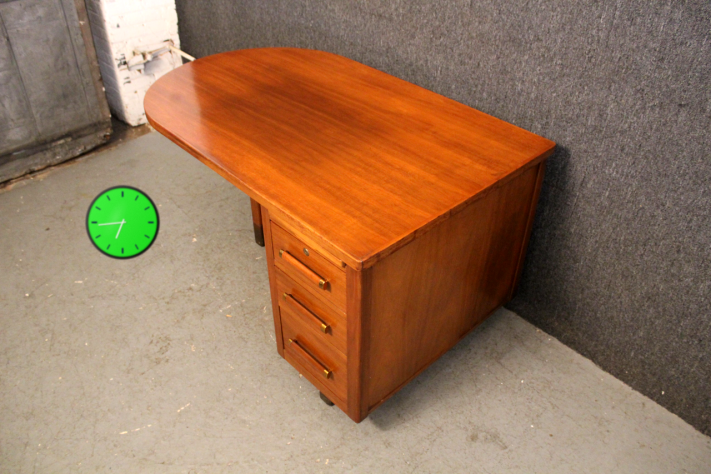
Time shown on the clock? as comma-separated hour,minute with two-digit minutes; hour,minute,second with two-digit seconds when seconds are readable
6,44
